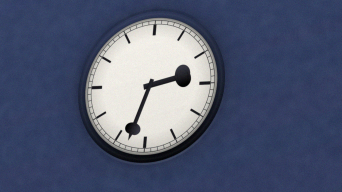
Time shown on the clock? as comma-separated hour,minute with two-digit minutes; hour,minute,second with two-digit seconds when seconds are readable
2,33
